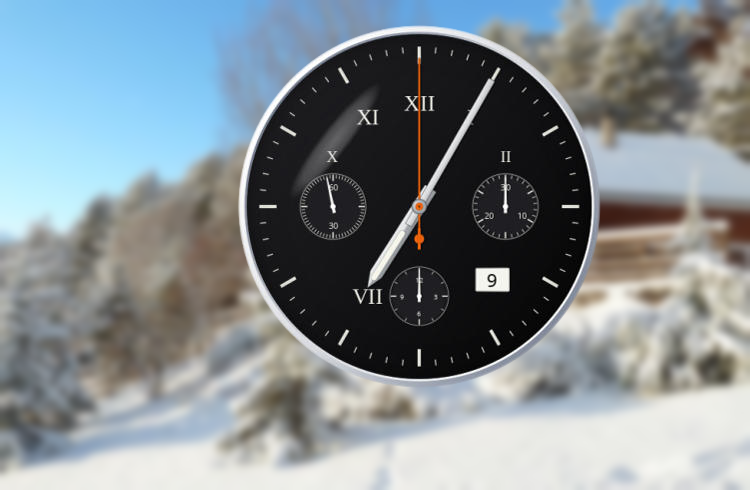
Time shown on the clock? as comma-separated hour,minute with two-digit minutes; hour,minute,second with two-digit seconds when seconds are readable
7,04,58
